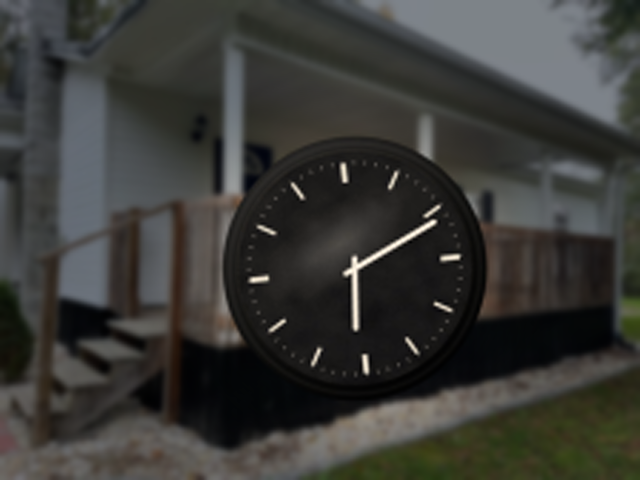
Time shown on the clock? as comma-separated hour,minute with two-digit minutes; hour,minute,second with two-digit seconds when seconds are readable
6,11
